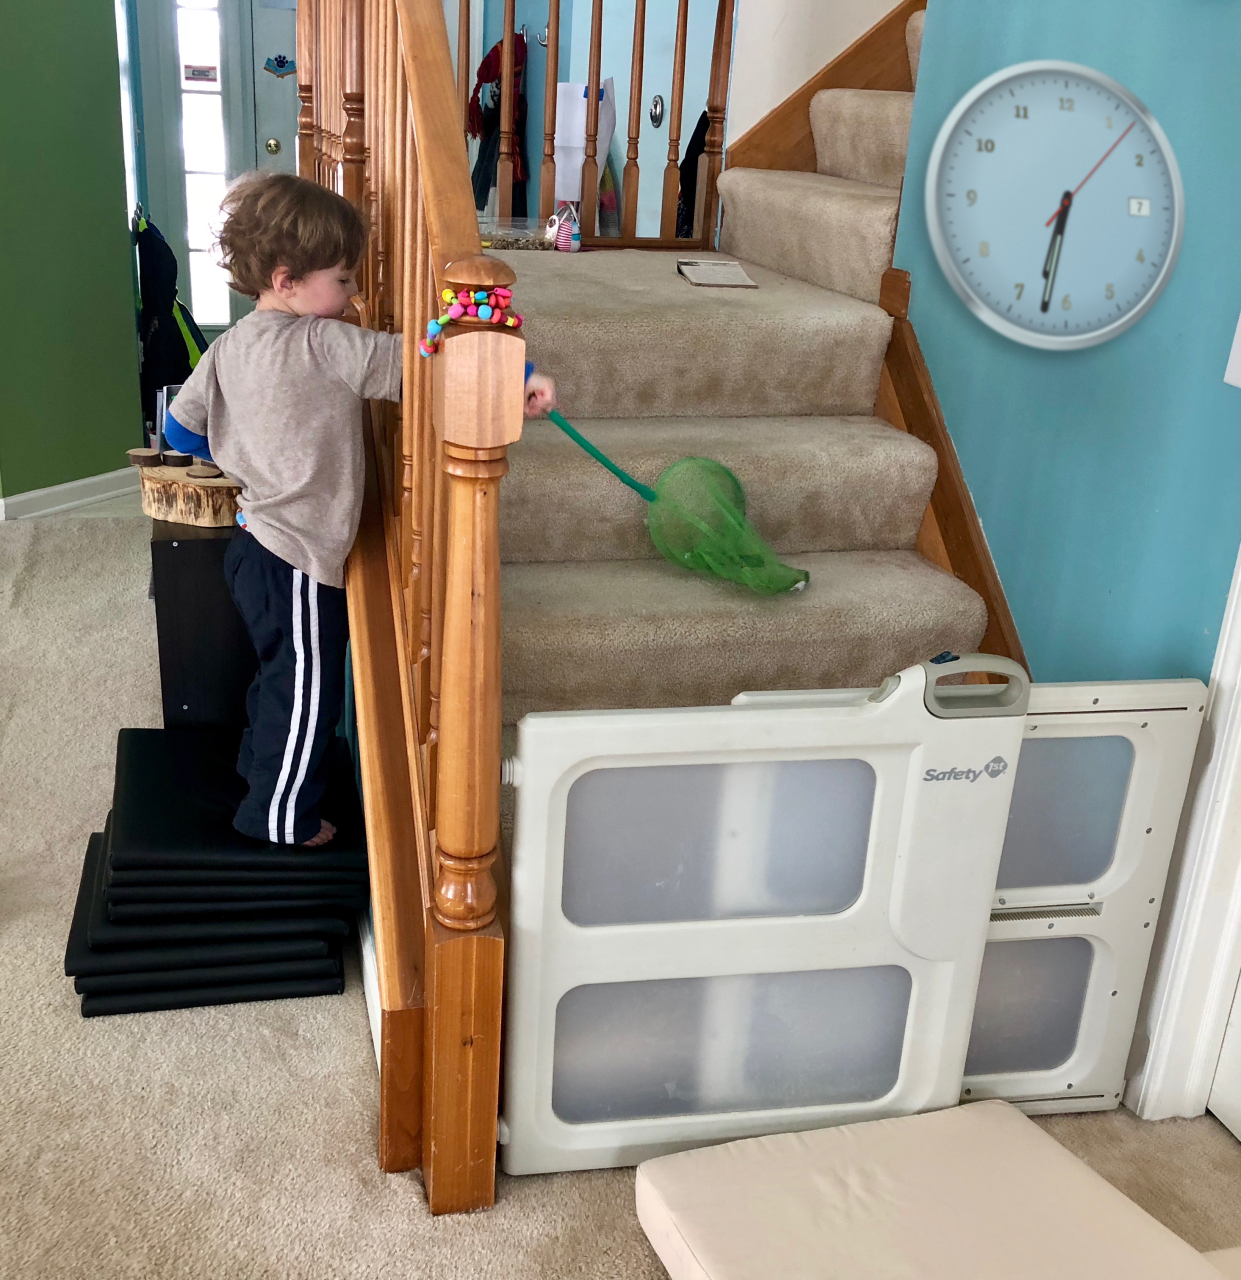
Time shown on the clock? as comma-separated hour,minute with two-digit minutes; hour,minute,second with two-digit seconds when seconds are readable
6,32,07
